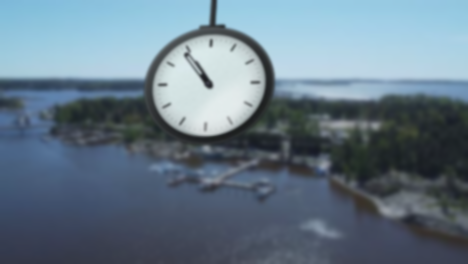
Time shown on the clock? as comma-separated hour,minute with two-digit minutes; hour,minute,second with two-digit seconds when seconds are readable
10,54
